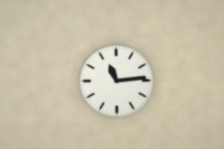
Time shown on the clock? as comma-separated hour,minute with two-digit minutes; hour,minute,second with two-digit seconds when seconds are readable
11,14
